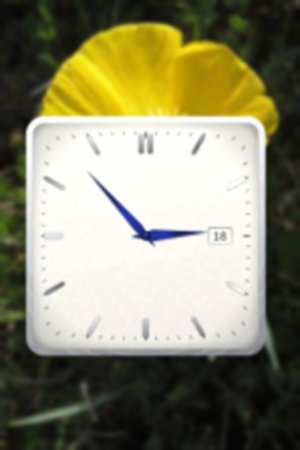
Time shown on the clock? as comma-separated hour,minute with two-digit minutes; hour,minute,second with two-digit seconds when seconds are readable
2,53
